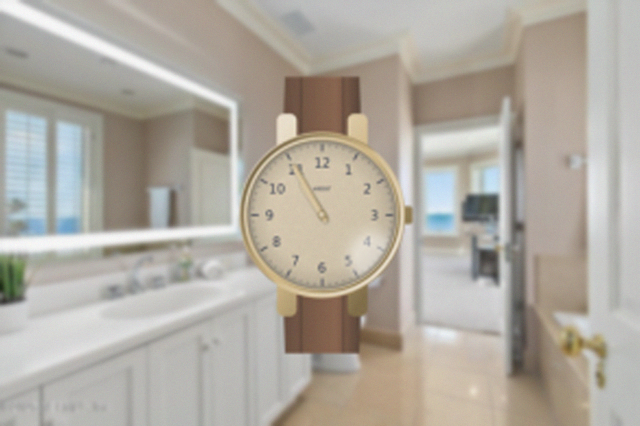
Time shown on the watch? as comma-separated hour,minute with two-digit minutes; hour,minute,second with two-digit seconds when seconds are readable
10,55
